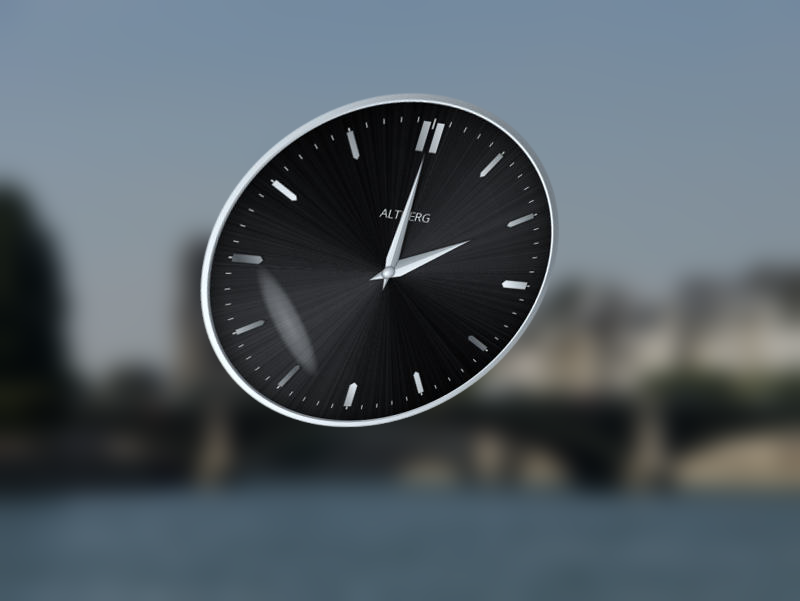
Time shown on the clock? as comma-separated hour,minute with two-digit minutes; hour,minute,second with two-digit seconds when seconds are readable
2,00
